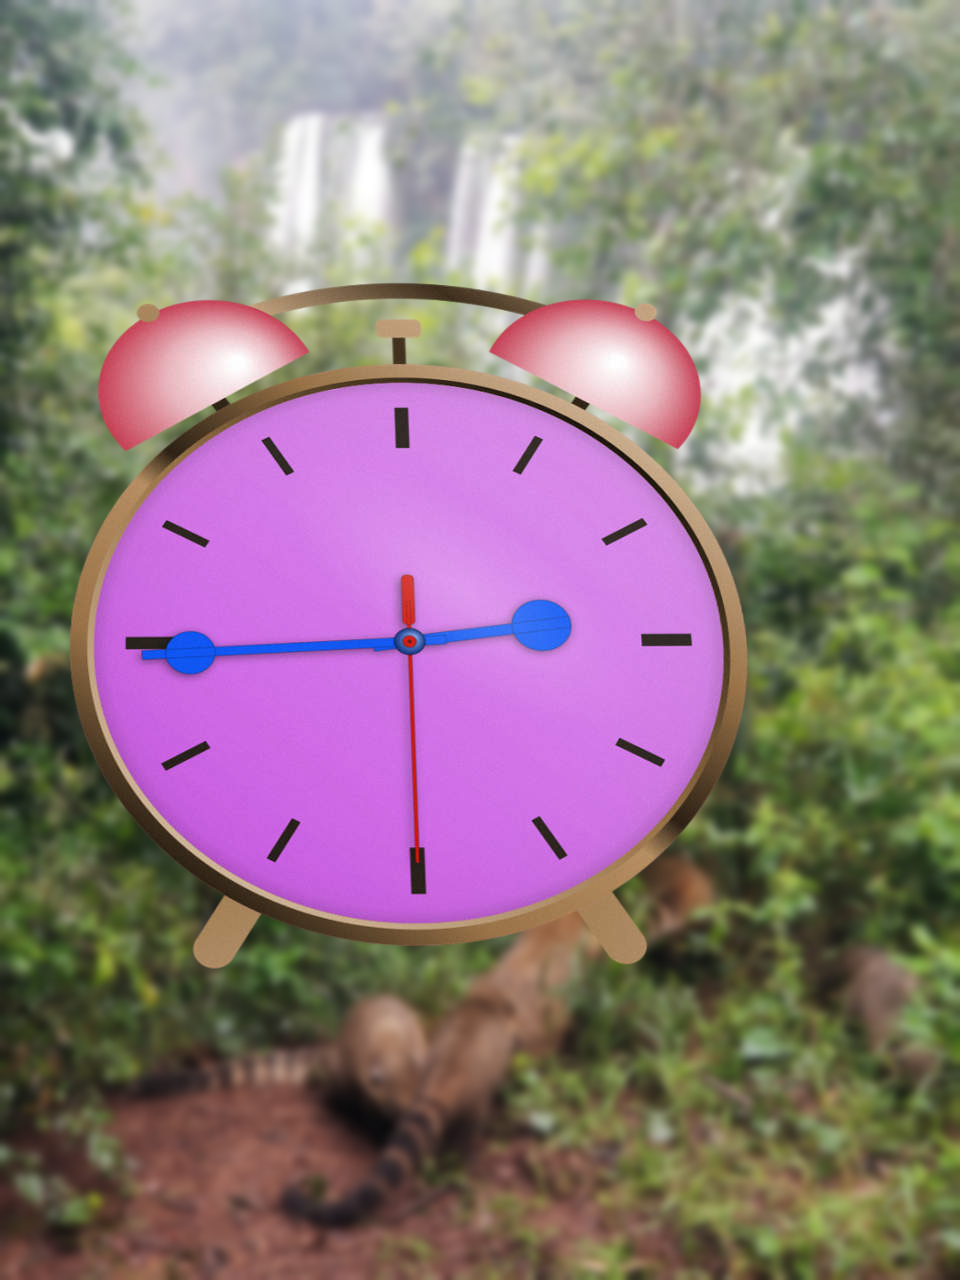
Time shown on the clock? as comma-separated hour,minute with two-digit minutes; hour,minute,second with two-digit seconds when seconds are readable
2,44,30
